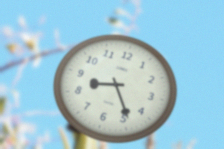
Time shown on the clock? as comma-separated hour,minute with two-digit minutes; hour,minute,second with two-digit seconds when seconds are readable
8,24
